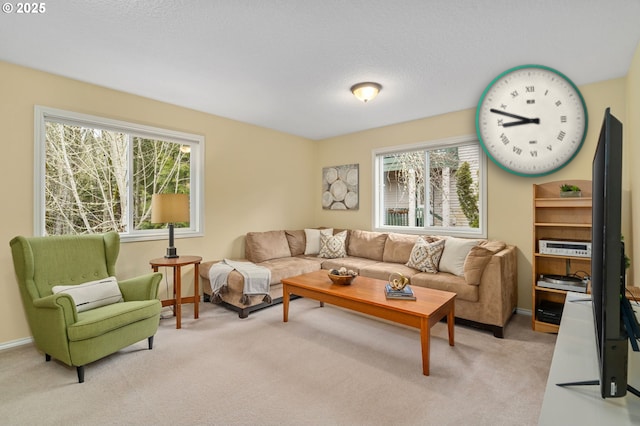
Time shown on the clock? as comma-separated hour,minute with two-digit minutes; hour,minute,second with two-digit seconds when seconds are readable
8,48
